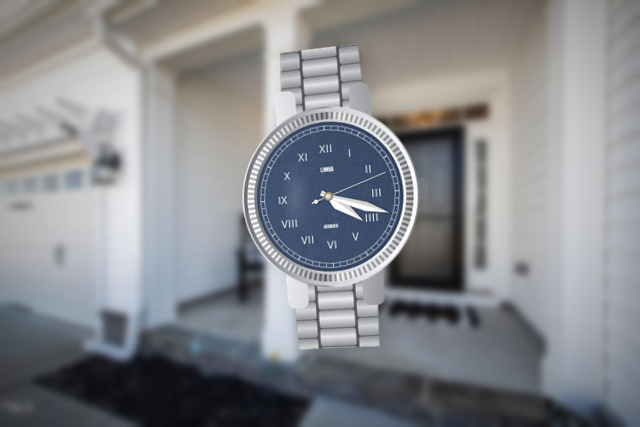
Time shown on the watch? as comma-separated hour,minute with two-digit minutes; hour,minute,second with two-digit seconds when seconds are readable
4,18,12
